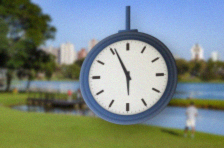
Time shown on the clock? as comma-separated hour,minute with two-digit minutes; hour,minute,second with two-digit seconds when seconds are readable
5,56
